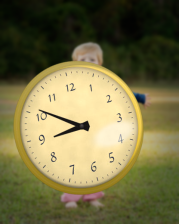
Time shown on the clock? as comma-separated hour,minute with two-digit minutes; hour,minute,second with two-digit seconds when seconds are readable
8,51
